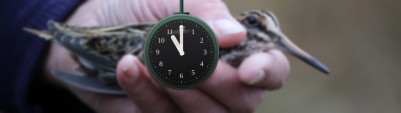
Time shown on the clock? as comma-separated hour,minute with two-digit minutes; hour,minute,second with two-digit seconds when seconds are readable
11,00
